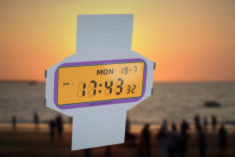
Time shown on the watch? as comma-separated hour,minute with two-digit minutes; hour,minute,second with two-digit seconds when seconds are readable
17,43
